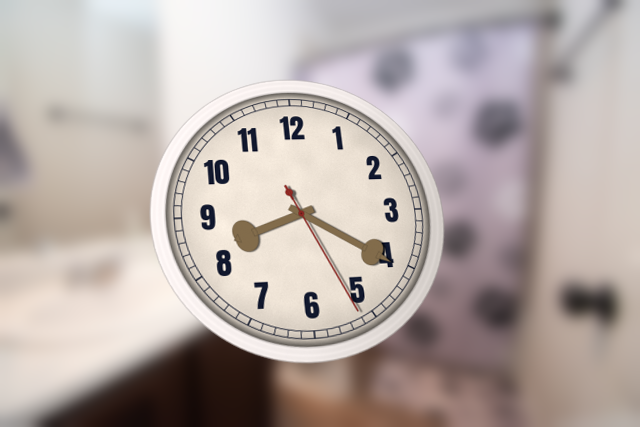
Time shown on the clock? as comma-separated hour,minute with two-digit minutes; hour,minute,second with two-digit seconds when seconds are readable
8,20,26
